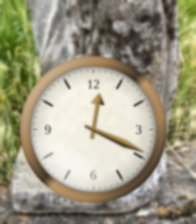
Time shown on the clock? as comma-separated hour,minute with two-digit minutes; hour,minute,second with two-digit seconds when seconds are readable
12,19
